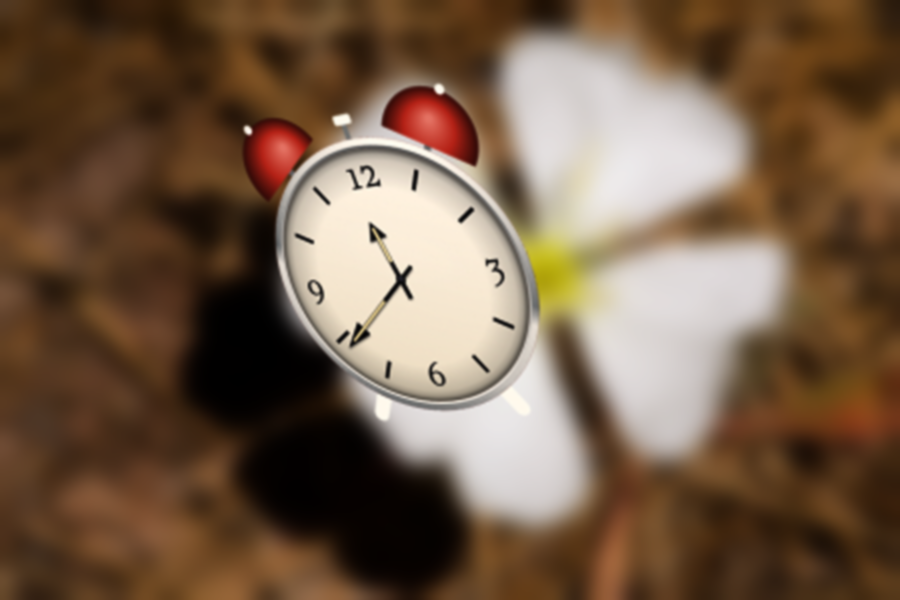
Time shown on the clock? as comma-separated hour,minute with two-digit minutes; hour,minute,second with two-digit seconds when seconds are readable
11,39
